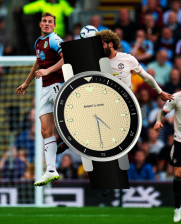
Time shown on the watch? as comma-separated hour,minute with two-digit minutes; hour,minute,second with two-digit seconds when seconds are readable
4,30
